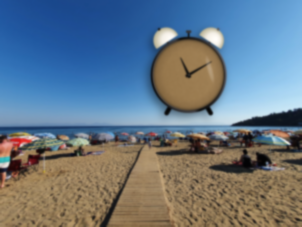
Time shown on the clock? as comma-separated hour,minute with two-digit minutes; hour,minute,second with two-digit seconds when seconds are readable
11,10
